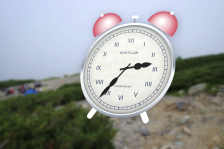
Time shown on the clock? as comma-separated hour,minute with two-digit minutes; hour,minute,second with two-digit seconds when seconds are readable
2,36
